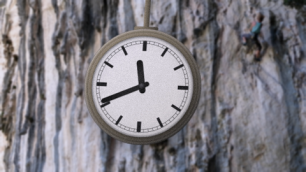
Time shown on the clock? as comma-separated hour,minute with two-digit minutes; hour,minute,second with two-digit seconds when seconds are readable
11,41
